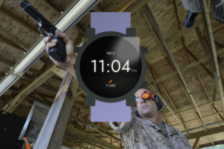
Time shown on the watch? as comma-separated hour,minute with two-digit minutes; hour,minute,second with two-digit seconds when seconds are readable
11,04
